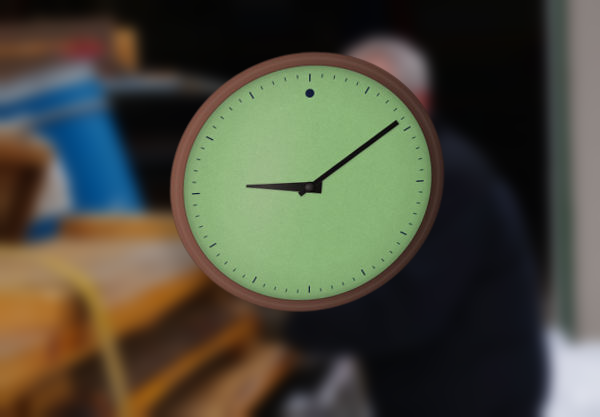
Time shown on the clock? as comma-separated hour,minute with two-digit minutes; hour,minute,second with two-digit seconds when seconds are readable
9,09
